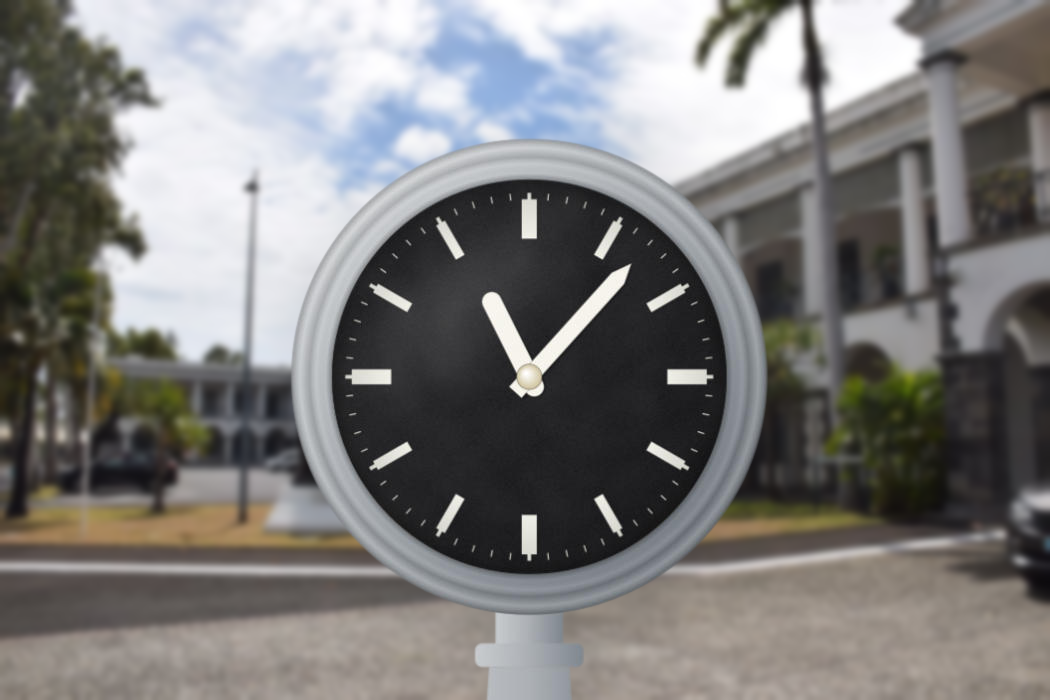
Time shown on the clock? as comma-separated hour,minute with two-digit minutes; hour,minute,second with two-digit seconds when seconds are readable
11,07
